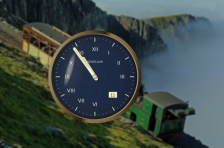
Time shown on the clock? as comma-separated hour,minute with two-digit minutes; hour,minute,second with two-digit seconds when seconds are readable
10,54
